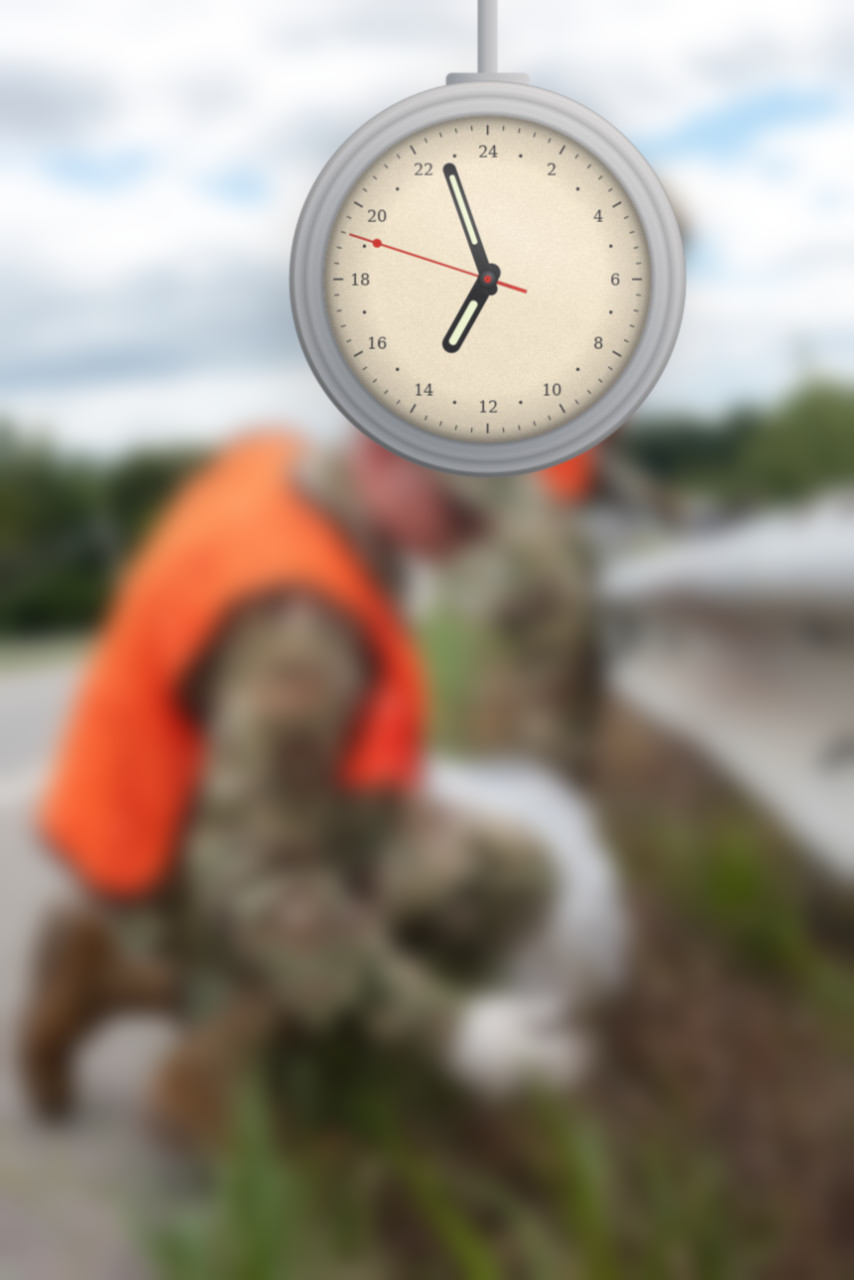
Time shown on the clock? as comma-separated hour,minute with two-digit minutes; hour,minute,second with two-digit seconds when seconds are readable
13,56,48
